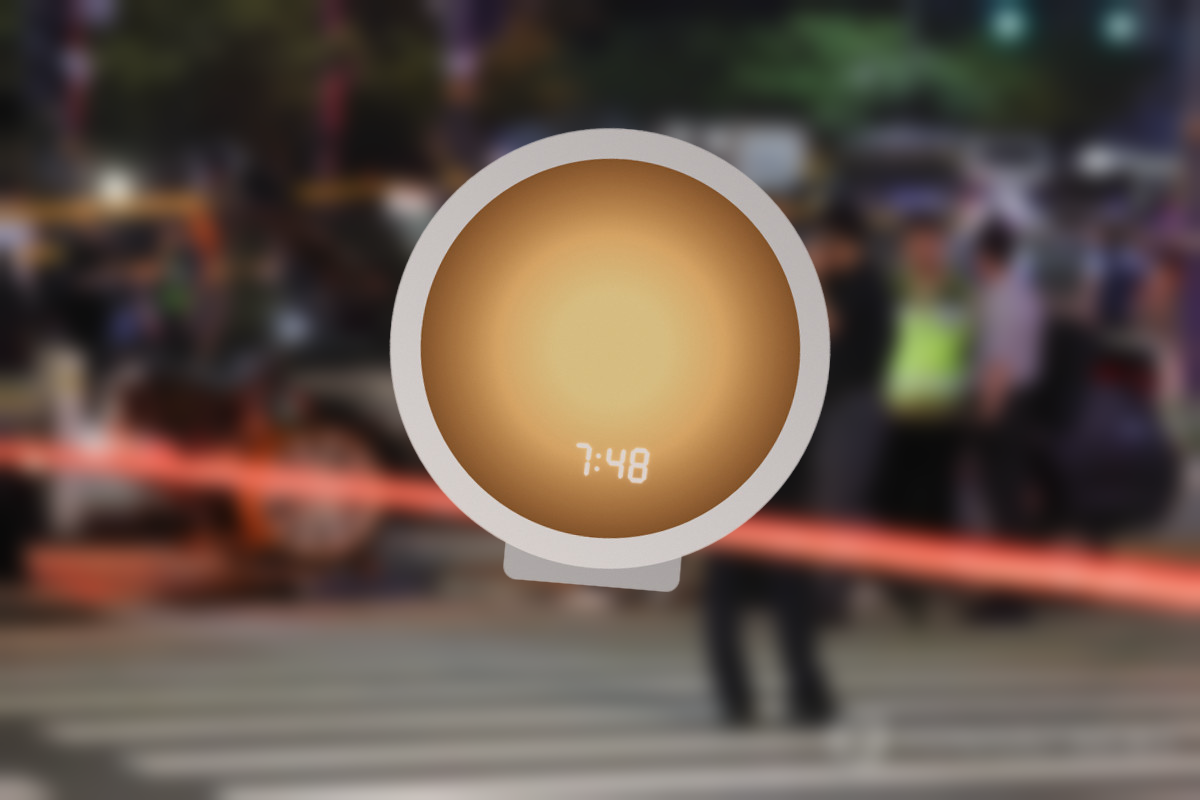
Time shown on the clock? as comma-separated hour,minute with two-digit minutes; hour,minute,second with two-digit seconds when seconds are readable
7,48
